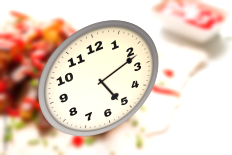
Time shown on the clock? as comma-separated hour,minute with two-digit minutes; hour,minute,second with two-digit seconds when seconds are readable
5,12
